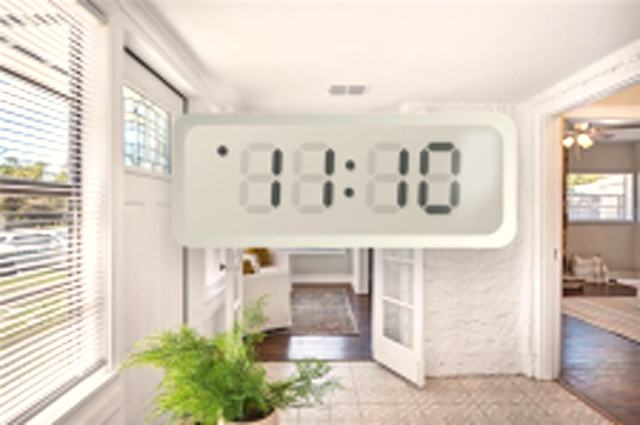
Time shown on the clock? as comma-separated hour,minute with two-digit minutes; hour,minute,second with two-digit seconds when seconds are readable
11,10
